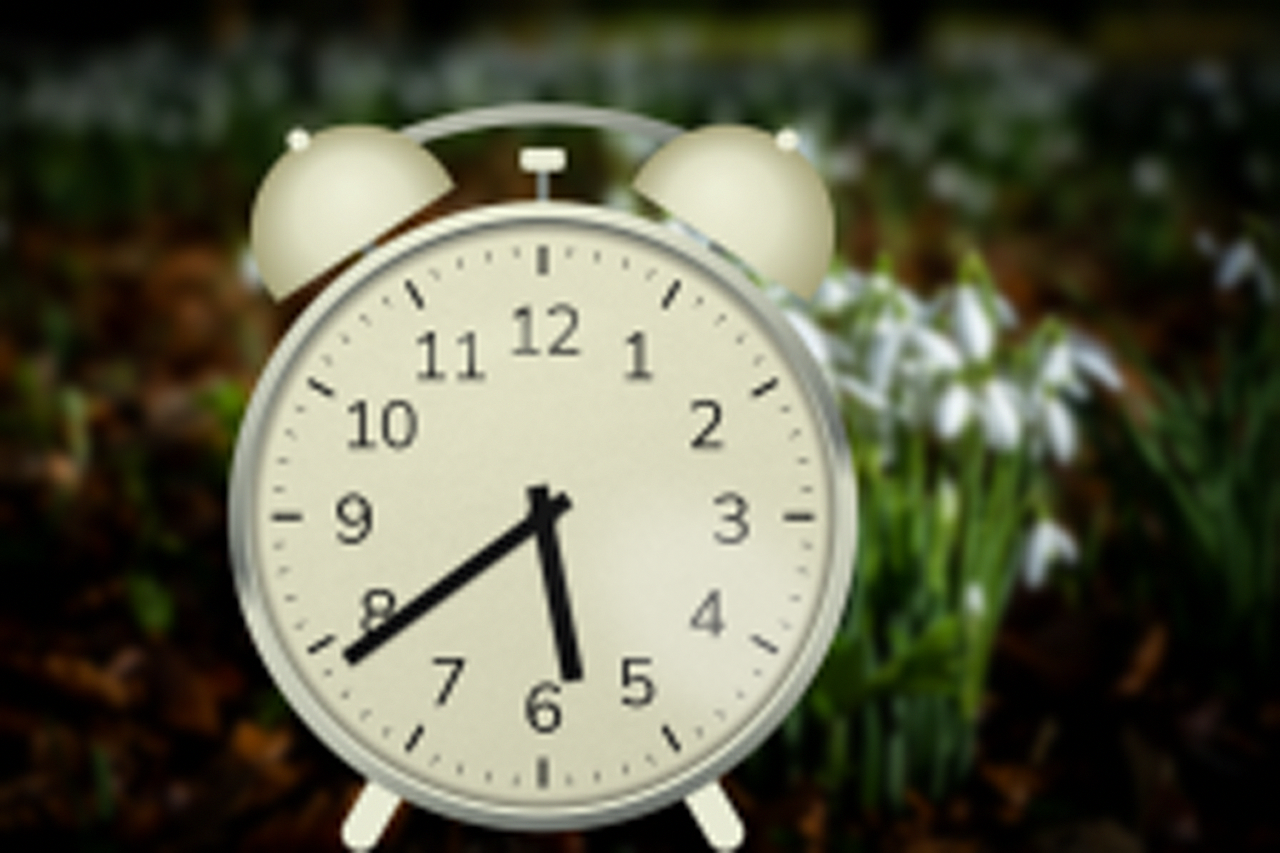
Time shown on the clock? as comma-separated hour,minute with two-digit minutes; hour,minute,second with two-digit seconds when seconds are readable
5,39
